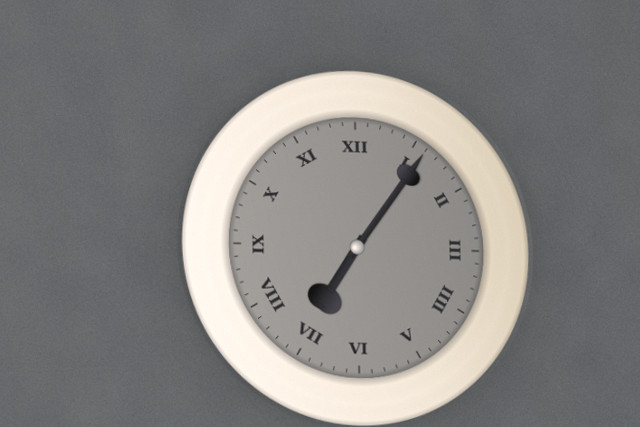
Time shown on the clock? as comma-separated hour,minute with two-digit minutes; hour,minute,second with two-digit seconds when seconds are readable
7,06
